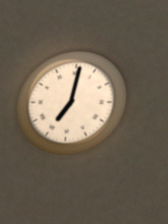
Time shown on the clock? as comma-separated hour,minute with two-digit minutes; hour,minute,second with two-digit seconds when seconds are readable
7,01
